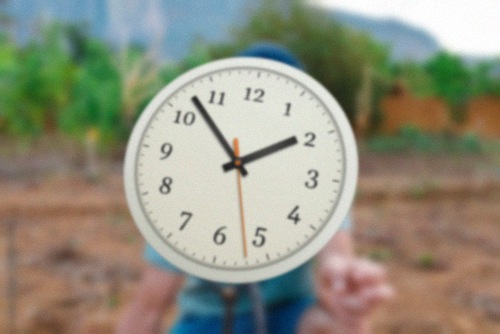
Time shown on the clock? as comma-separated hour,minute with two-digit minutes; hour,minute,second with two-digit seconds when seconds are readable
1,52,27
